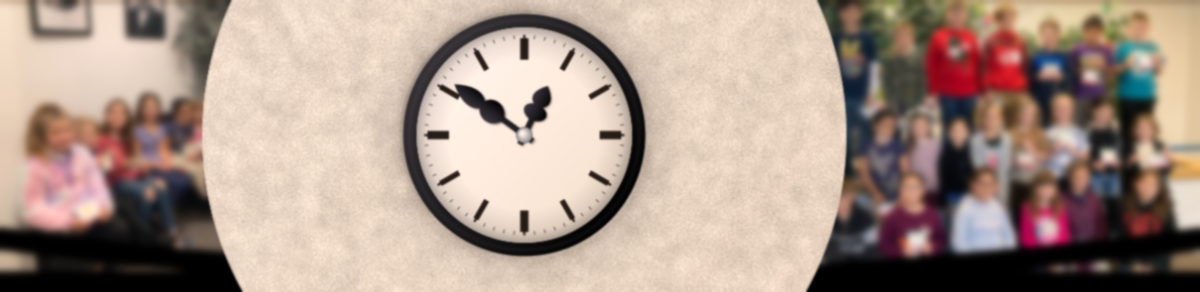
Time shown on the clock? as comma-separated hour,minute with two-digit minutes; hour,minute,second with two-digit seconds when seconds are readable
12,51
